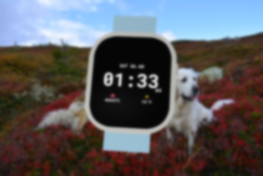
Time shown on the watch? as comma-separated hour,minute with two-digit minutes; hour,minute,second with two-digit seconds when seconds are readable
1,33
